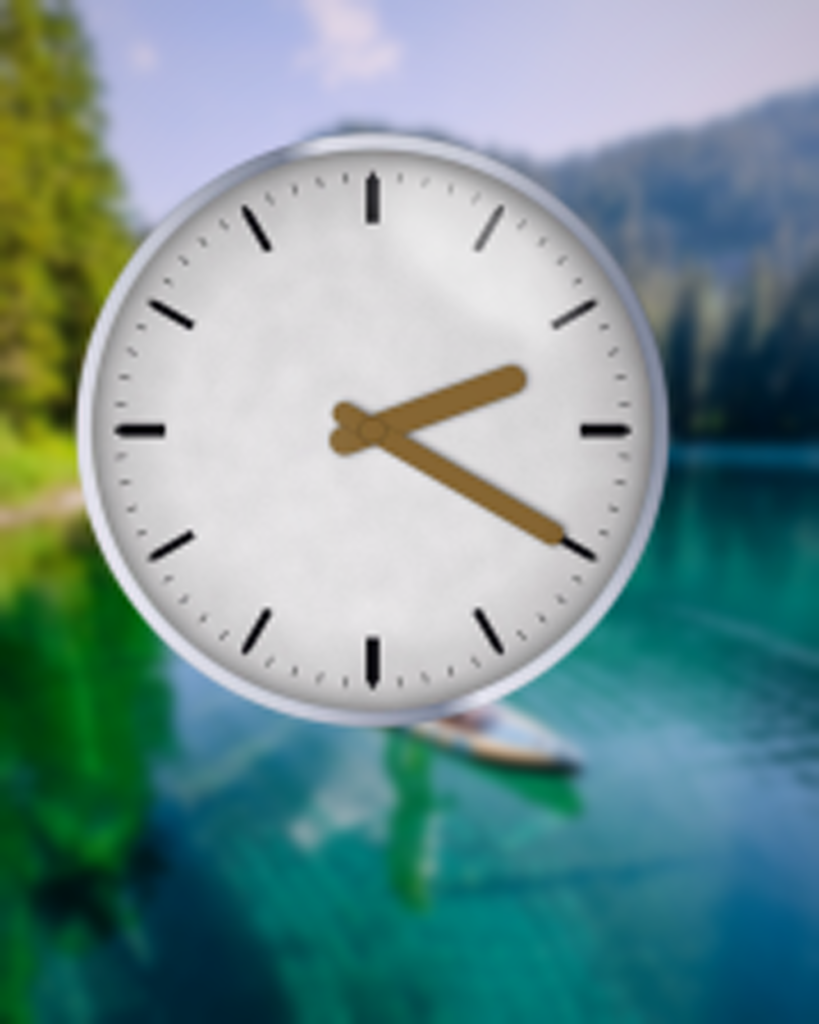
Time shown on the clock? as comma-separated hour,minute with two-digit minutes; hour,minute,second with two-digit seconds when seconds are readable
2,20
